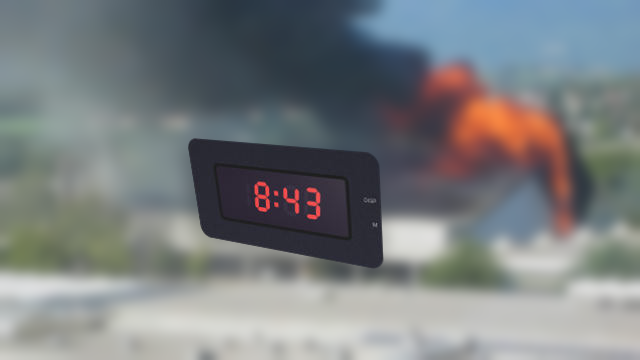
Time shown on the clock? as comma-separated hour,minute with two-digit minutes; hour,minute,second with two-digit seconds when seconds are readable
8,43
